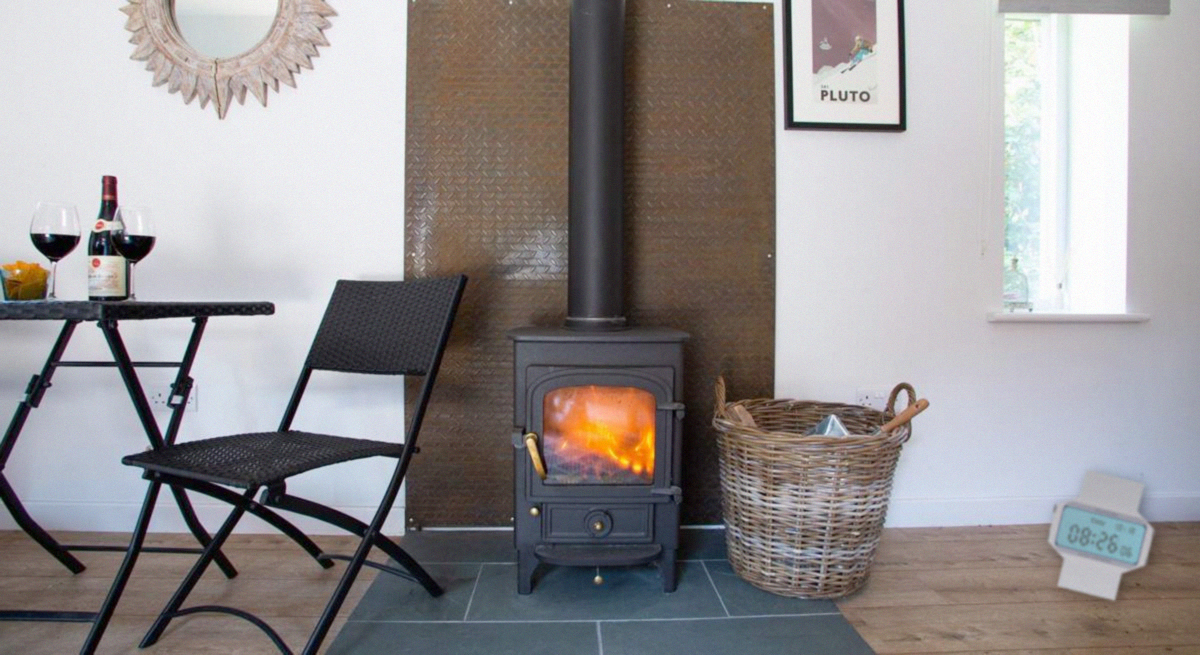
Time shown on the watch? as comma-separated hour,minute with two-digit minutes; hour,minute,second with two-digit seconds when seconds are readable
8,26
